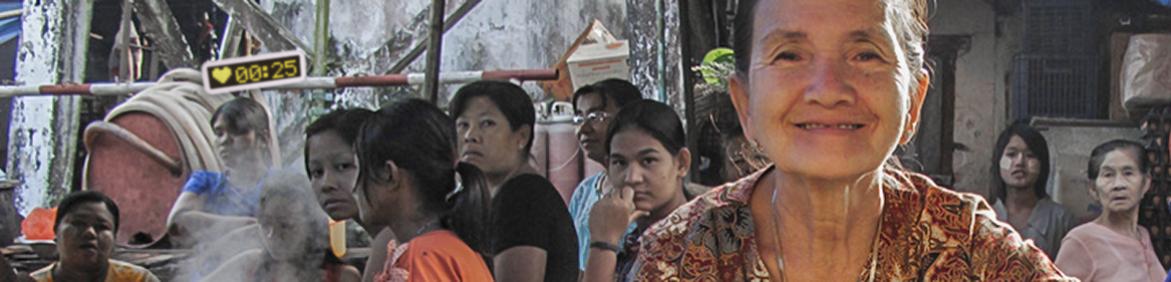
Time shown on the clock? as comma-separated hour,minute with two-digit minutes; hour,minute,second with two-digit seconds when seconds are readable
0,25
